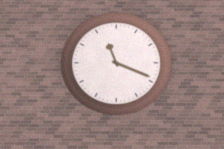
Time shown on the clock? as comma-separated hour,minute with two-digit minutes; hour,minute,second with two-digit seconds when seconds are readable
11,19
